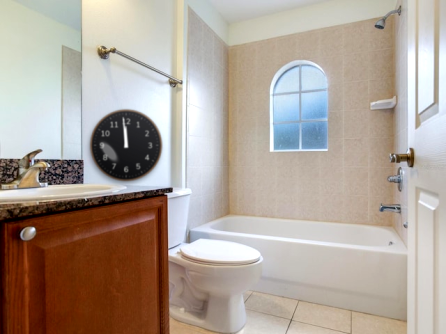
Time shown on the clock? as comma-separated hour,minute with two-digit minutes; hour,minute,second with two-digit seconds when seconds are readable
11,59
